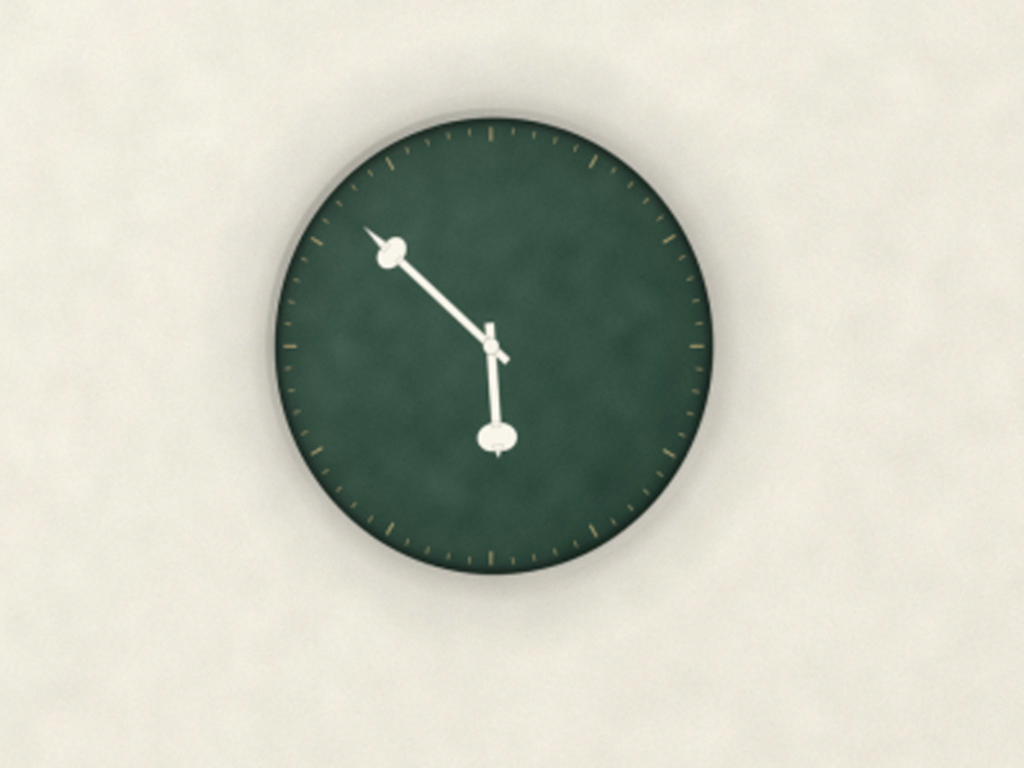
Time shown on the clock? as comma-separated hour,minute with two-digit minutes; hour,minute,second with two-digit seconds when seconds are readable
5,52
